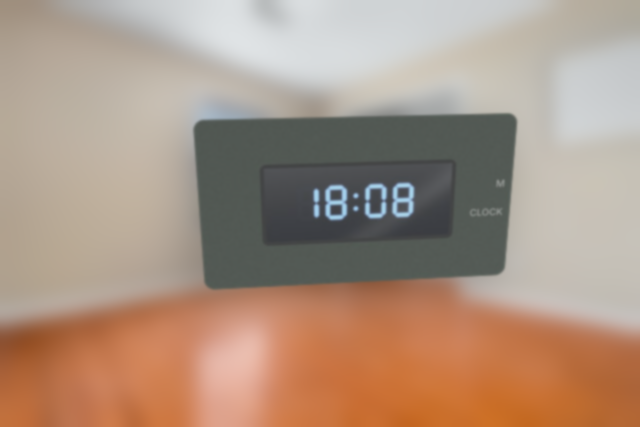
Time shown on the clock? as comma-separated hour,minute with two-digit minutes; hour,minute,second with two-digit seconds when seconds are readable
18,08
